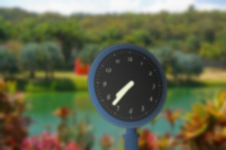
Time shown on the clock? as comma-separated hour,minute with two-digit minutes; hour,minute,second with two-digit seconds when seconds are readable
7,37
